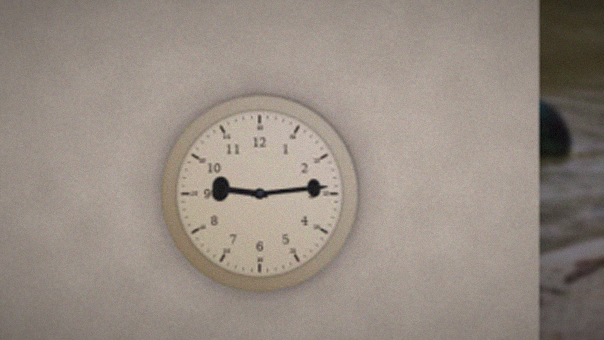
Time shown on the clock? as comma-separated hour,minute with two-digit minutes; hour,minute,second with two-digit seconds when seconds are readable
9,14
